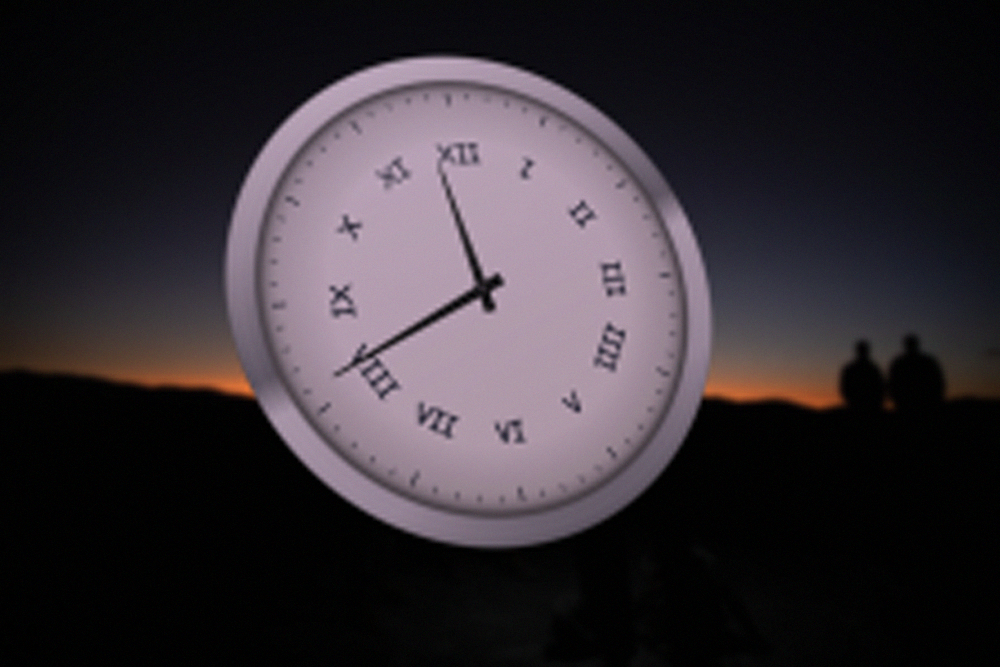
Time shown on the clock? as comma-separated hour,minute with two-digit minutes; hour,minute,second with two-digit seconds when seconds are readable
11,41
